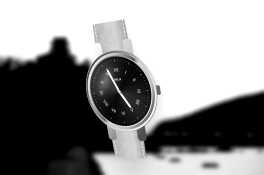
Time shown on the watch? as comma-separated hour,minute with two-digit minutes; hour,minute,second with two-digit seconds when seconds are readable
4,56
